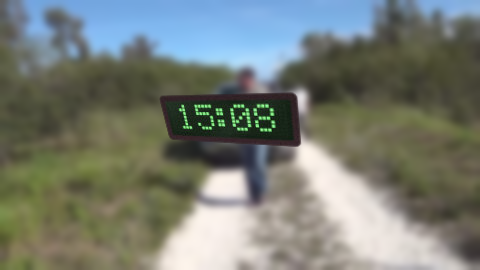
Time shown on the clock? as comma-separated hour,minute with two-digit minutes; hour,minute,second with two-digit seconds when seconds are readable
15,08
